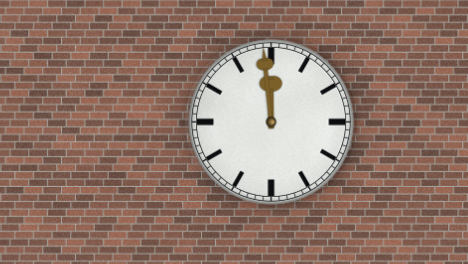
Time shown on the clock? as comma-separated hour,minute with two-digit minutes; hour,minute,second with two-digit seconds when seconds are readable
11,59
